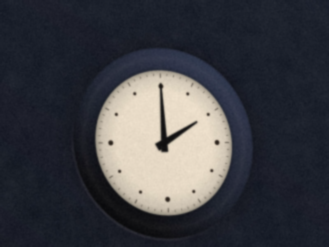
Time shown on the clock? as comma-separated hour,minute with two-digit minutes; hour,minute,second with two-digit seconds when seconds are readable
2,00
